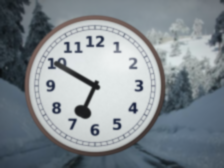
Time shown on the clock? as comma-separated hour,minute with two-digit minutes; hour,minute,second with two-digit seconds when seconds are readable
6,50
